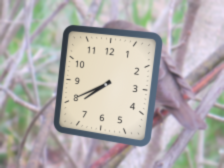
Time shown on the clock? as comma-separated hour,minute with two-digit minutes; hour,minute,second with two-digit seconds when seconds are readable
7,40
